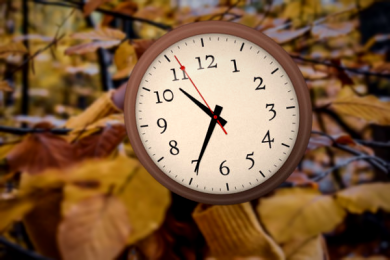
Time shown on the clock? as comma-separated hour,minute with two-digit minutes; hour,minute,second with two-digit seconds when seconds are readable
10,34,56
